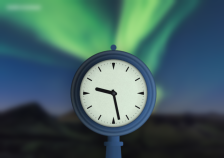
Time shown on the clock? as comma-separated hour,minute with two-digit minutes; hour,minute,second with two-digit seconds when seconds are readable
9,28
